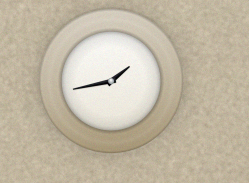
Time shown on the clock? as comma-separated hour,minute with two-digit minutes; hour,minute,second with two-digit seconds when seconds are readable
1,43
